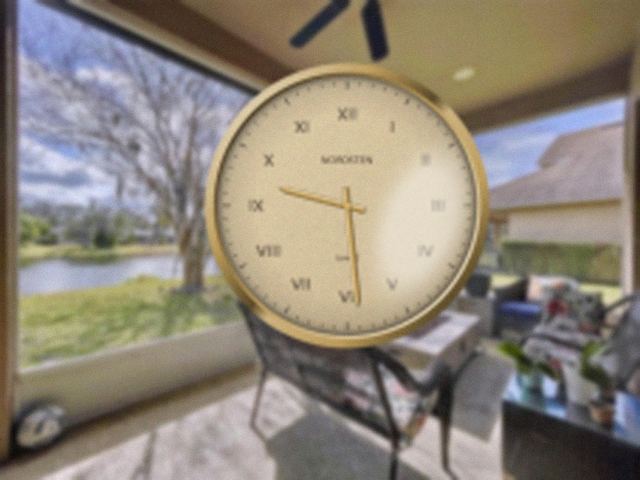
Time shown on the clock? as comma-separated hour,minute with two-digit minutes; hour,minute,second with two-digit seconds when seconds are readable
9,29
